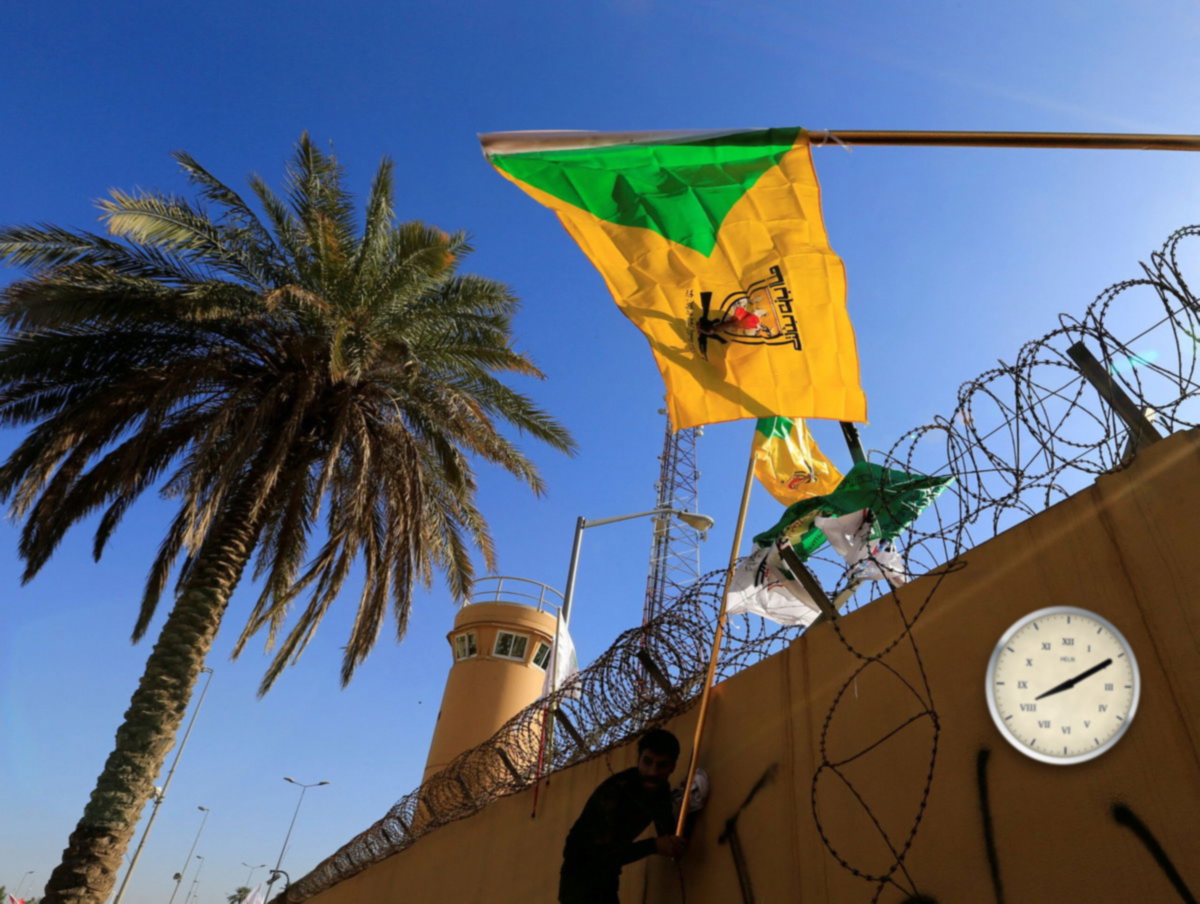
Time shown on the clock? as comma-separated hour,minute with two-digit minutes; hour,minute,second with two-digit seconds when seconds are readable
8,10
